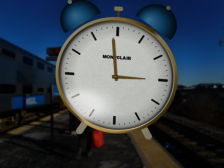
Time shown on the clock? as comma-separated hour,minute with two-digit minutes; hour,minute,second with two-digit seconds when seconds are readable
2,59
